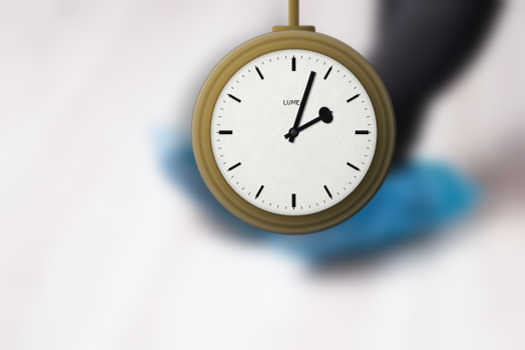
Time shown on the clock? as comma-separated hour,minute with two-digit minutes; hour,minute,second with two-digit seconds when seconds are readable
2,03
